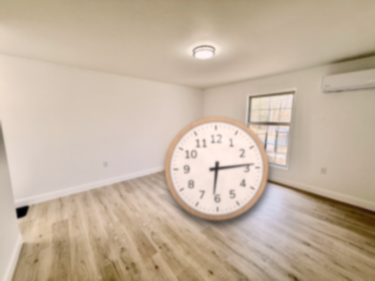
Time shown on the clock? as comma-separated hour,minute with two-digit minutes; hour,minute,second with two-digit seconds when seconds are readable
6,14
